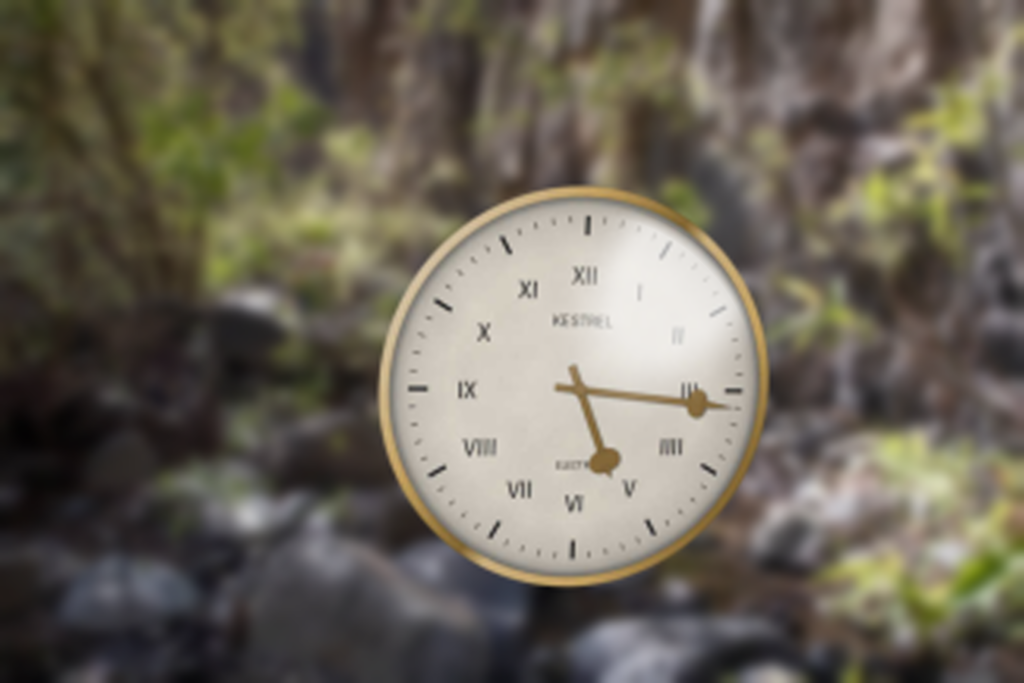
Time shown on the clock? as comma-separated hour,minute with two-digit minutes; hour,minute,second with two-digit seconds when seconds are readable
5,16
